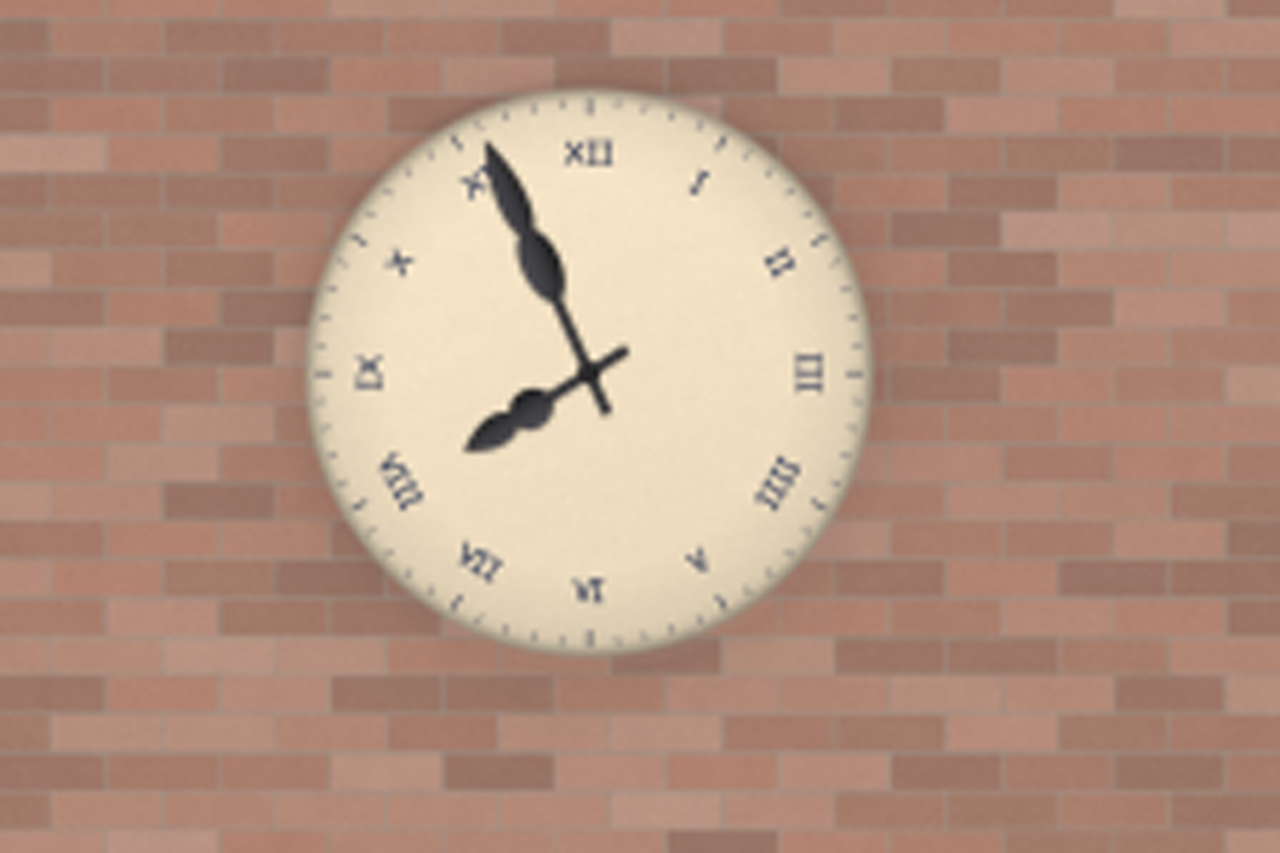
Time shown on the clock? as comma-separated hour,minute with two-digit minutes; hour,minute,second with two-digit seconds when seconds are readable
7,56
